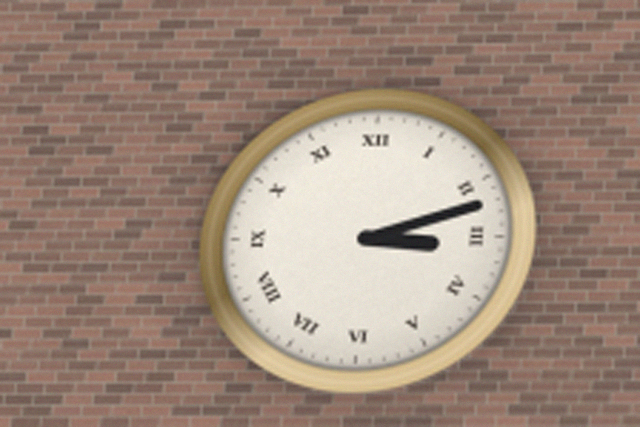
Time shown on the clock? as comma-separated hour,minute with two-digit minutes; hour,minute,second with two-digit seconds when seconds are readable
3,12
